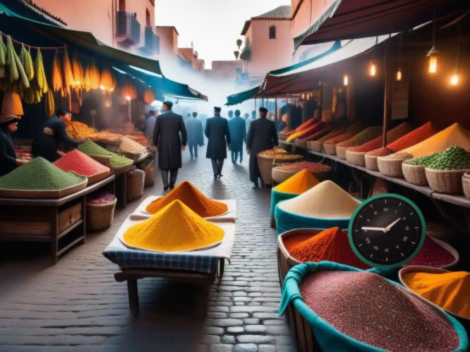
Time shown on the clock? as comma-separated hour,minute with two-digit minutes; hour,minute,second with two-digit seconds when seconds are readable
1,46
